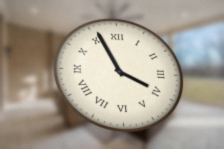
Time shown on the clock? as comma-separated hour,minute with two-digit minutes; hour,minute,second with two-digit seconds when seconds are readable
3,56
